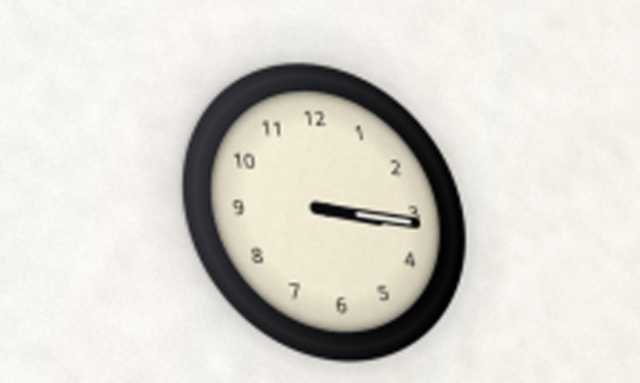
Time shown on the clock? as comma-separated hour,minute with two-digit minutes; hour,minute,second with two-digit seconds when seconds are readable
3,16
